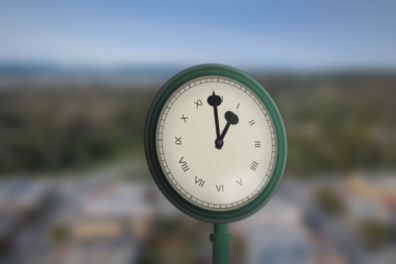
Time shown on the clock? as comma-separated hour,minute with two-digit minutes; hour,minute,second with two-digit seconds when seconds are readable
12,59
